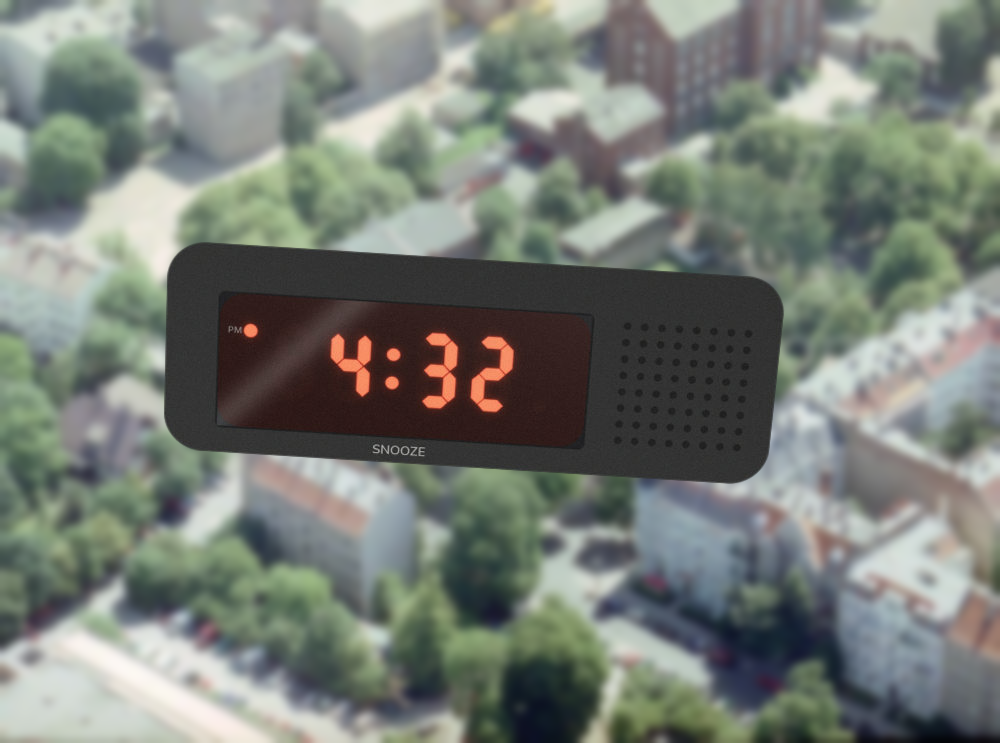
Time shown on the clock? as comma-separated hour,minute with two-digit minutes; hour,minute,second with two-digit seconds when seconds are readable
4,32
